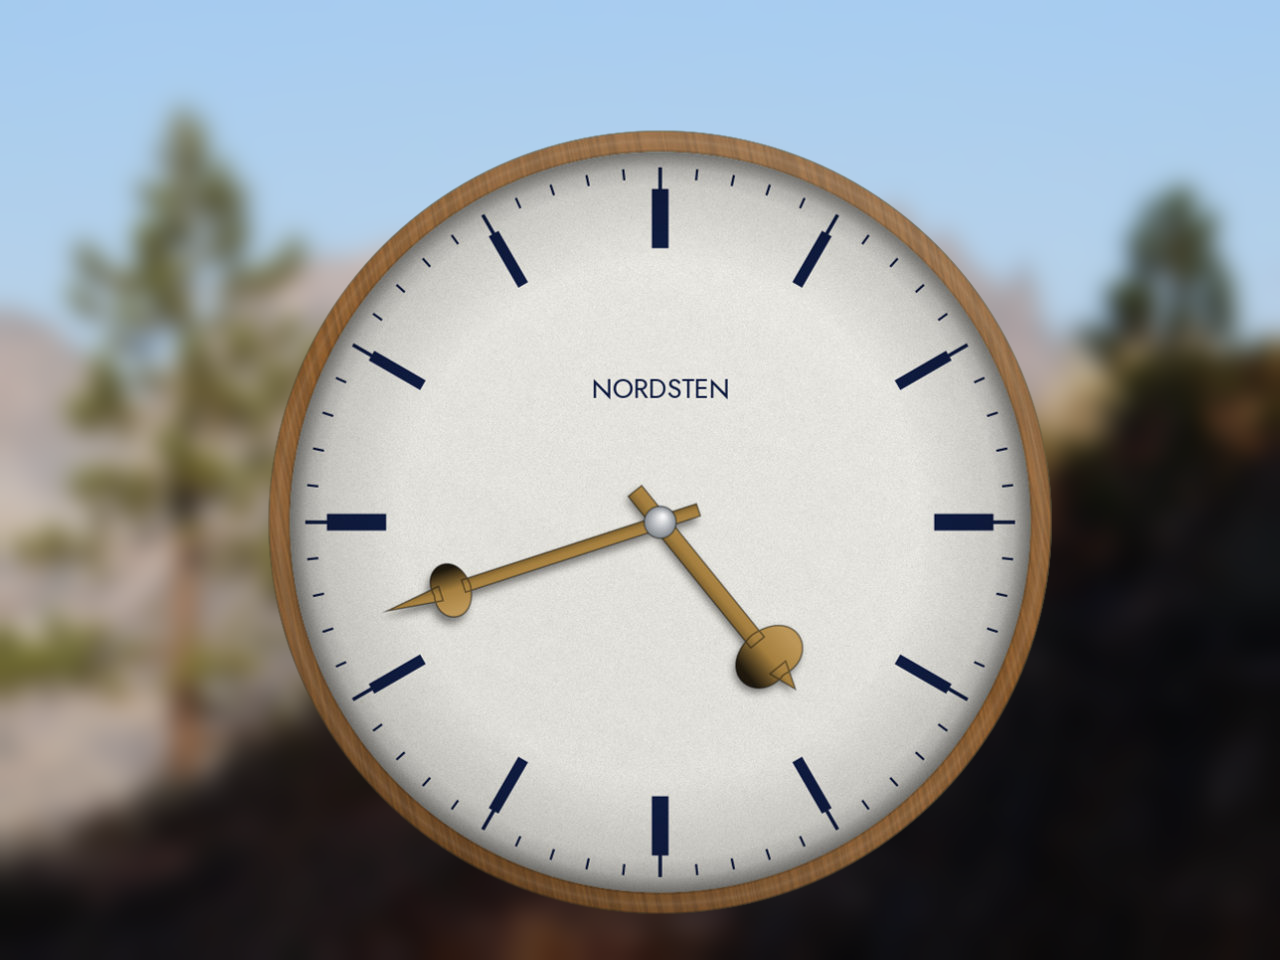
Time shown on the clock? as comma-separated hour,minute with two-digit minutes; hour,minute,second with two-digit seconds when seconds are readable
4,42
